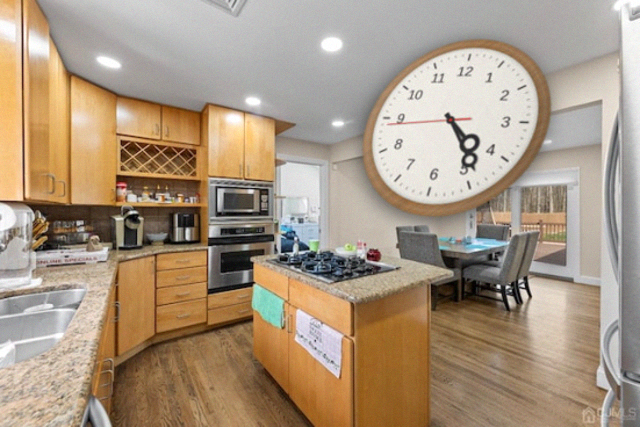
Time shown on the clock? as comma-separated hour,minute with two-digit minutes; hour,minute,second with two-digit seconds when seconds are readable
4,23,44
